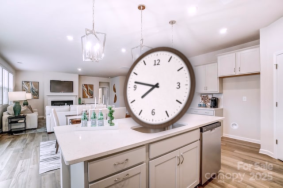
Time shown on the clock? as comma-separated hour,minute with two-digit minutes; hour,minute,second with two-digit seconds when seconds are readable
7,47
